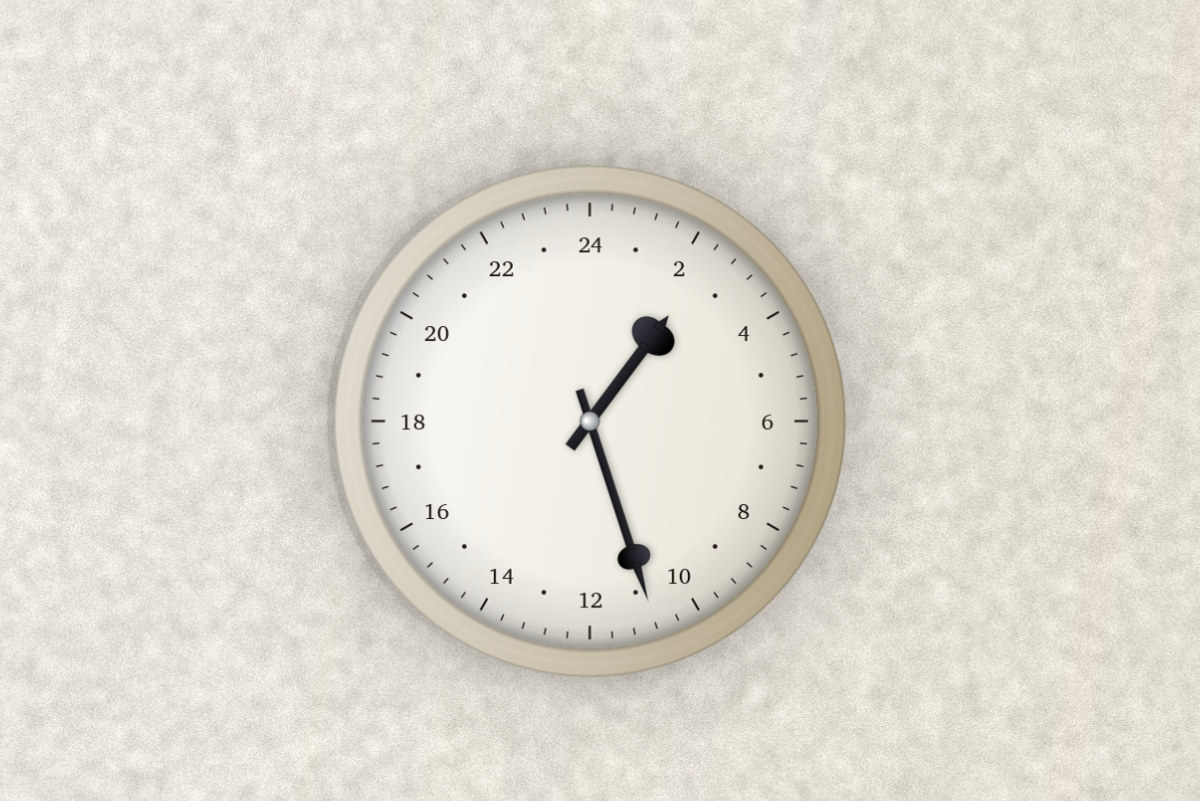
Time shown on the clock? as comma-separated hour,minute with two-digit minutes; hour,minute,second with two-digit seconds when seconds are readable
2,27
